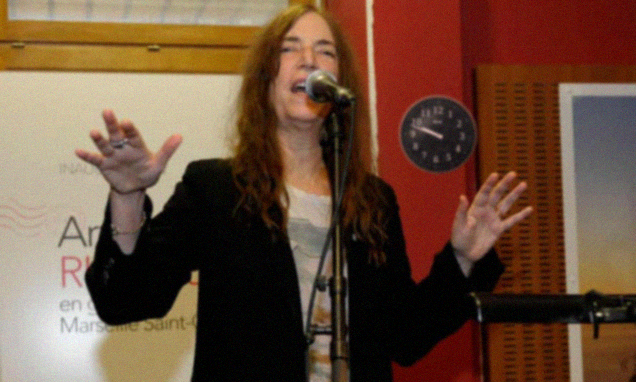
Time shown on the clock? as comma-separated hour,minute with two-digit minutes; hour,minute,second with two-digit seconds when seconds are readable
9,48
